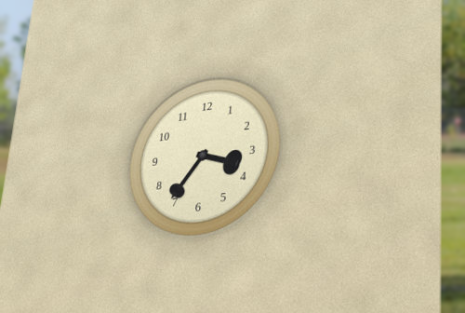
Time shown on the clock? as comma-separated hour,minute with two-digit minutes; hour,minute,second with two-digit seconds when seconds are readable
3,36
